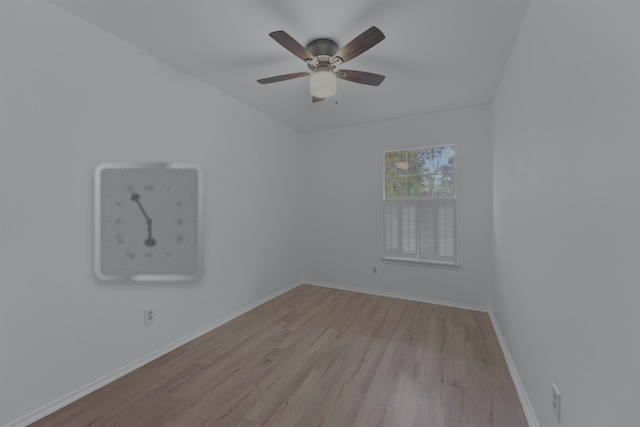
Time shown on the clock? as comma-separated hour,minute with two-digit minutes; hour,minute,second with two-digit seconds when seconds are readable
5,55
